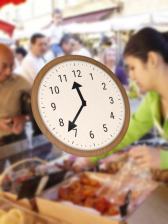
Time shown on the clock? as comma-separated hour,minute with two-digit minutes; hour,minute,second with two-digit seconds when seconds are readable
11,37
